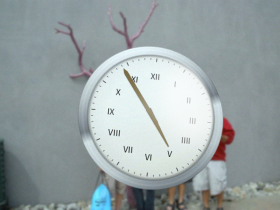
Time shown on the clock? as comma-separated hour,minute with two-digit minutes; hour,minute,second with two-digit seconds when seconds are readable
4,54
